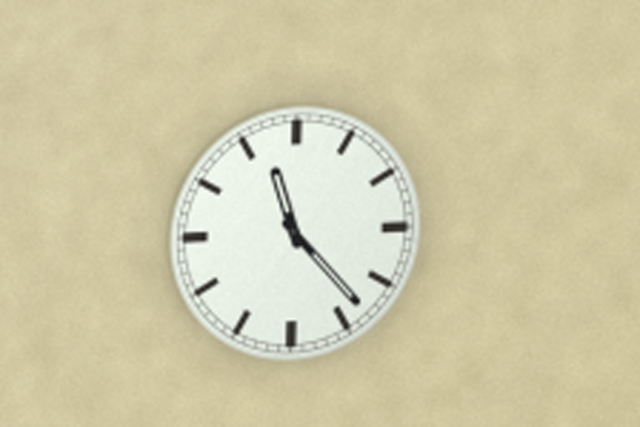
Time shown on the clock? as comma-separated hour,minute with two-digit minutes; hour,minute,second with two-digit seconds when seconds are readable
11,23
